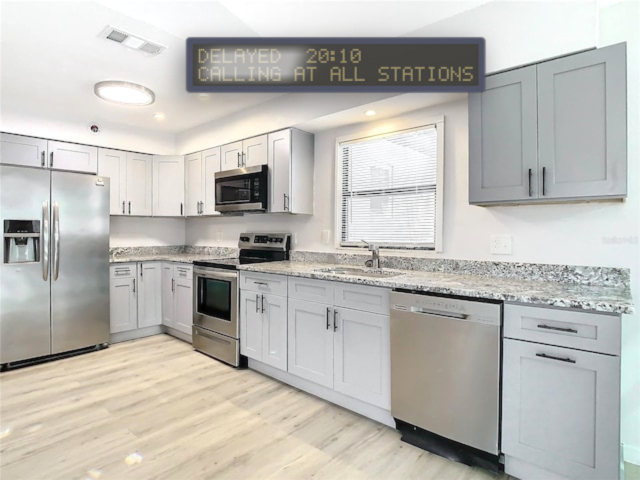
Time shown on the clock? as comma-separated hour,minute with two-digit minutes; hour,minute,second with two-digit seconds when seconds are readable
20,10
